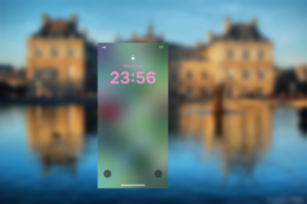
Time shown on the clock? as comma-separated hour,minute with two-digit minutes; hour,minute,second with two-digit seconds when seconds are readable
23,56
